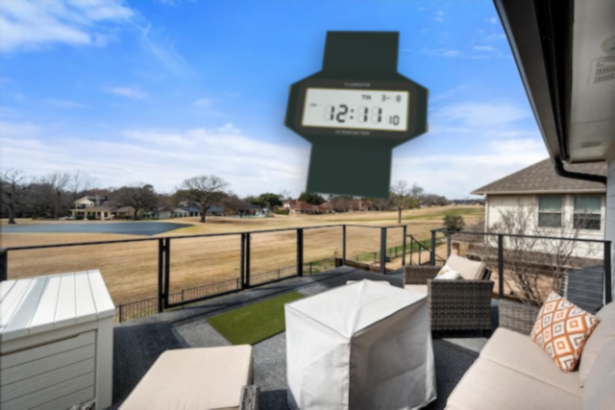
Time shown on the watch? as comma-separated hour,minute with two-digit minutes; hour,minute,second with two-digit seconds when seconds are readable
12,11
